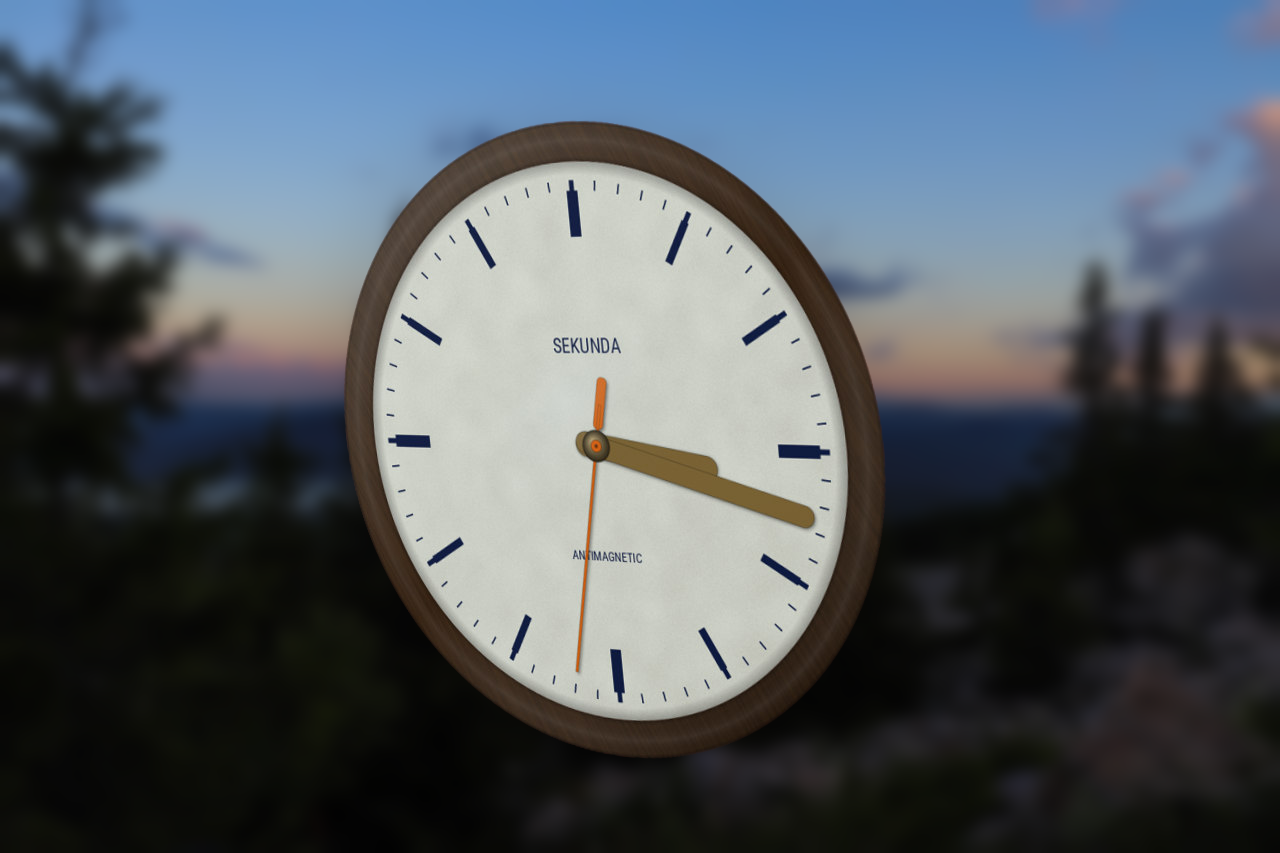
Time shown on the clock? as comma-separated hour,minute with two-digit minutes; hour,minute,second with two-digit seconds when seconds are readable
3,17,32
